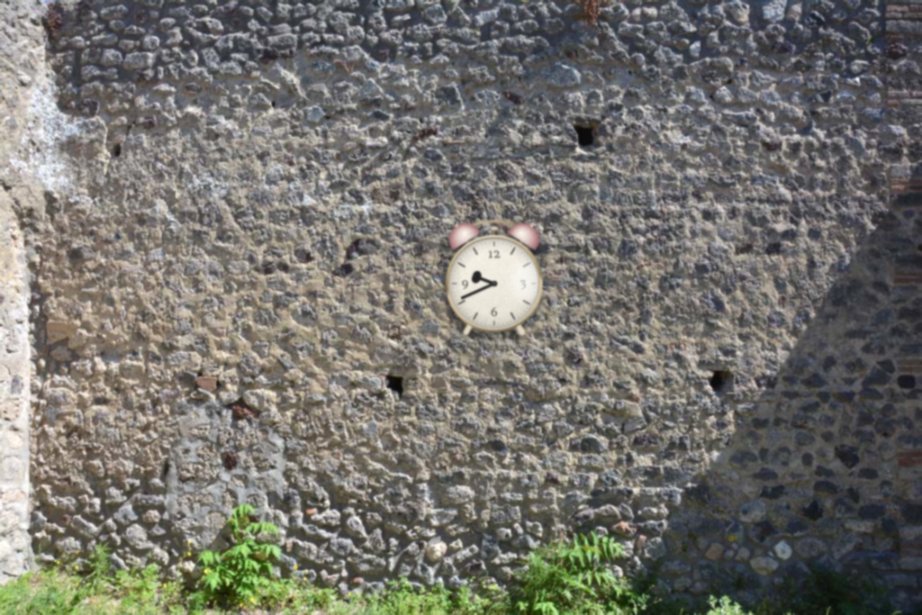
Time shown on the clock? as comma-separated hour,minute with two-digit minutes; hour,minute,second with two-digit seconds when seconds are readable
9,41
